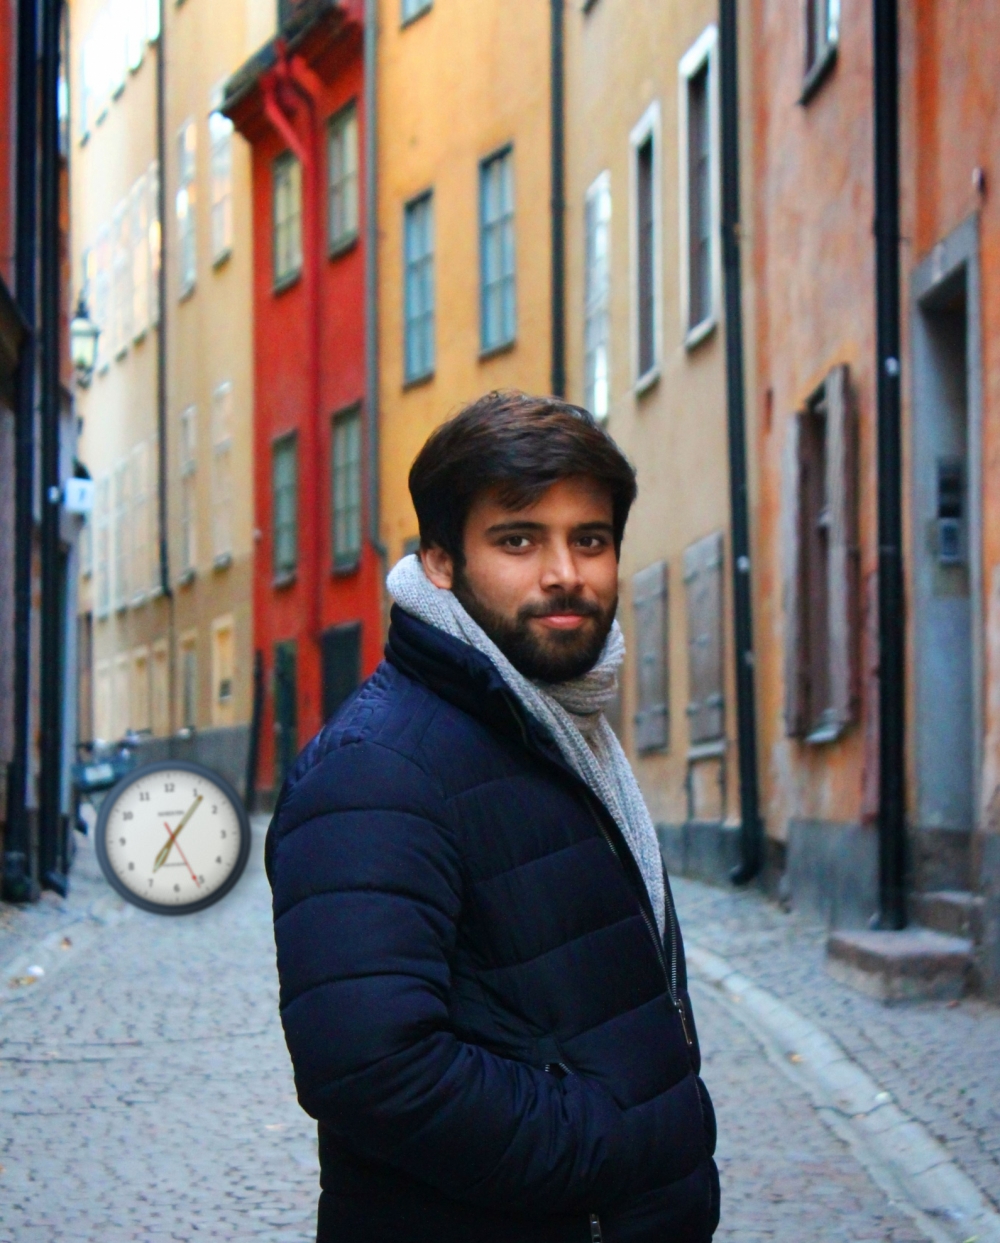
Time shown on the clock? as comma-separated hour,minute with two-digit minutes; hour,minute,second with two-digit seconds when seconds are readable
7,06,26
